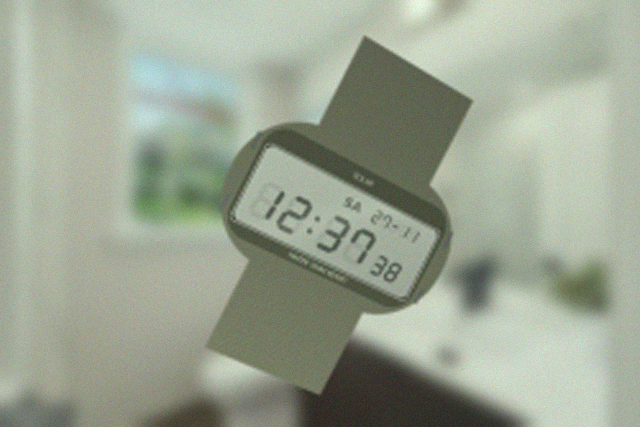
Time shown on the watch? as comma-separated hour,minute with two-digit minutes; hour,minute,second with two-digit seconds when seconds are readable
12,37,38
